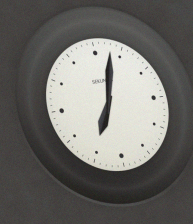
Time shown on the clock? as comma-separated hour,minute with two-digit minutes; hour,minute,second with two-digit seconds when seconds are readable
7,03
